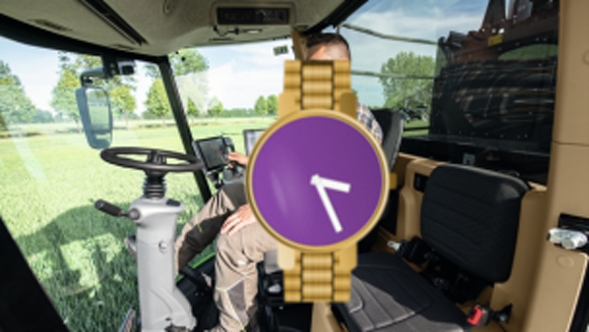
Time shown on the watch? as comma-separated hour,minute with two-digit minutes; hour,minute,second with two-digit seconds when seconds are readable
3,26
